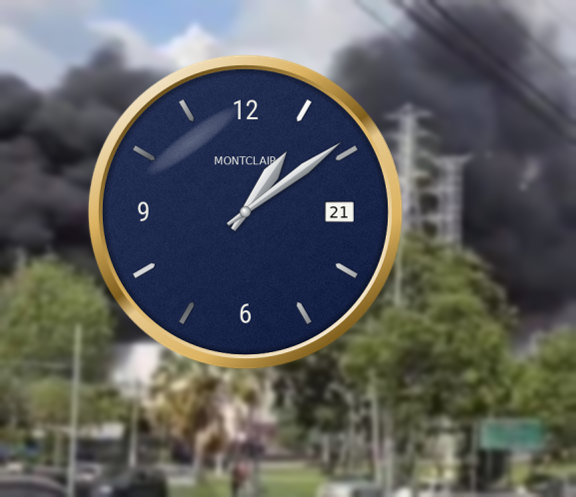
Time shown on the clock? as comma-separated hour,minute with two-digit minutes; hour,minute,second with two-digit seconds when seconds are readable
1,09
